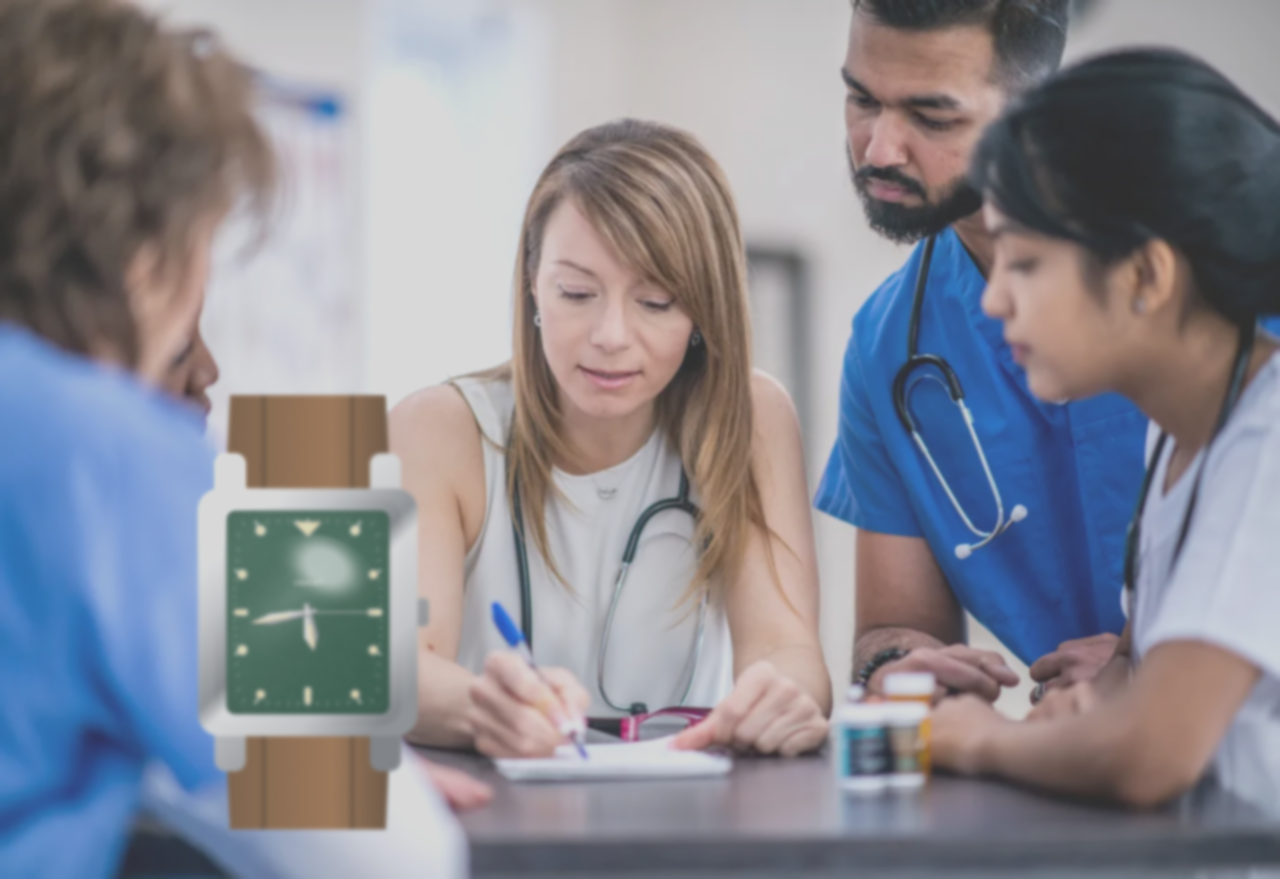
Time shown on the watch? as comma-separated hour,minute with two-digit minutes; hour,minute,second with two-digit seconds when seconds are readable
5,43,15
